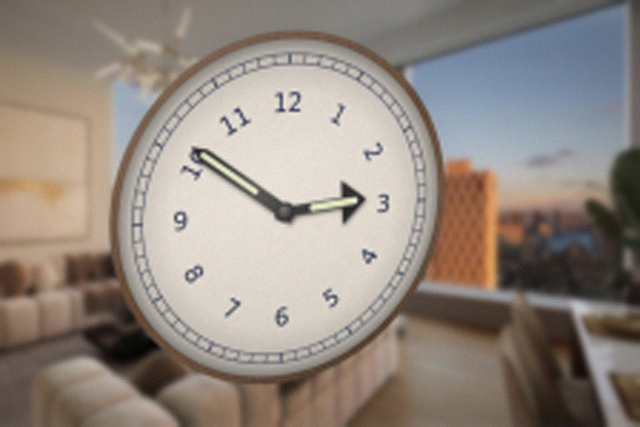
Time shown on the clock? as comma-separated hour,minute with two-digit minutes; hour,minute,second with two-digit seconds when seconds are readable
2,51
